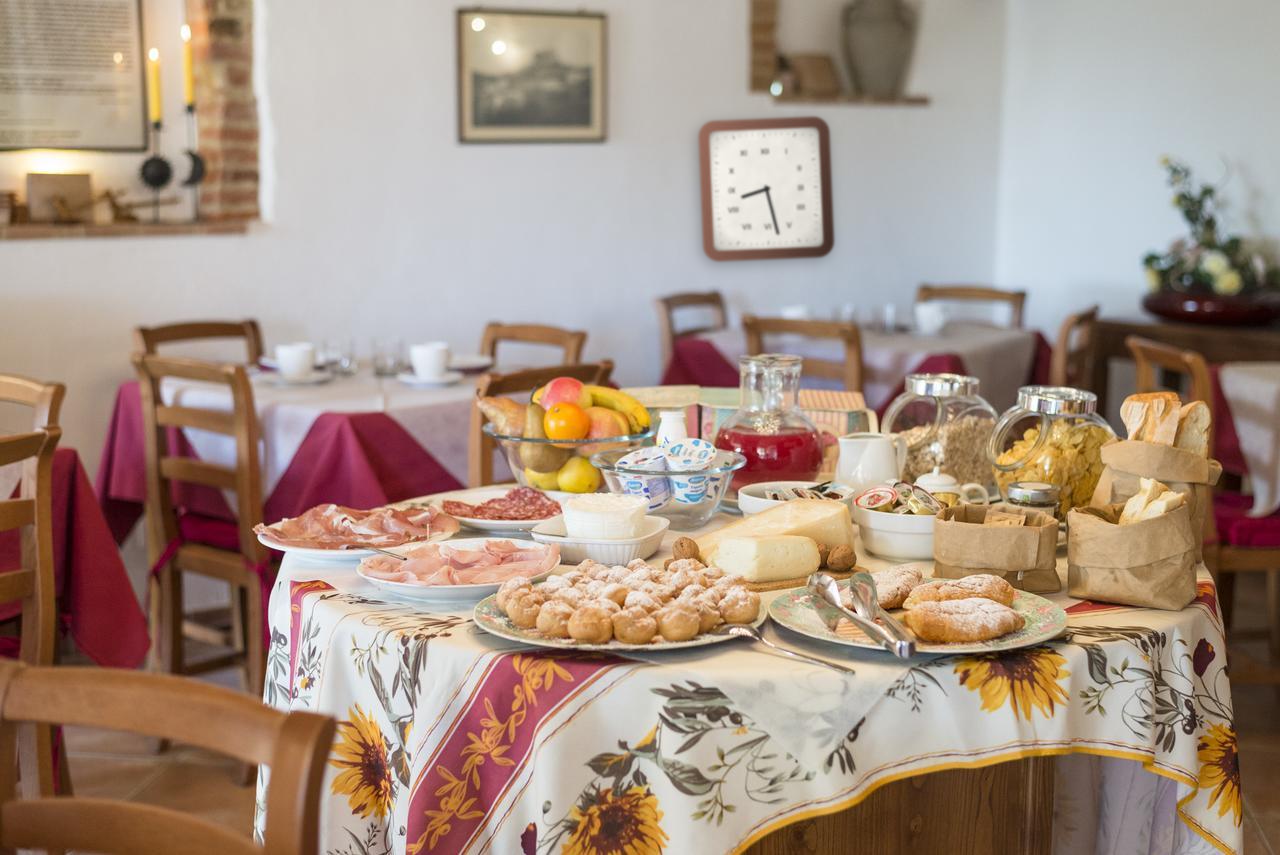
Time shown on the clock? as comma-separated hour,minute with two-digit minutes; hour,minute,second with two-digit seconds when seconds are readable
8,28
